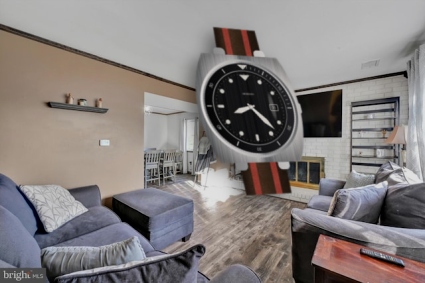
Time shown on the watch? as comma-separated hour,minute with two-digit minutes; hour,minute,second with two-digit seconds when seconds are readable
8,23
